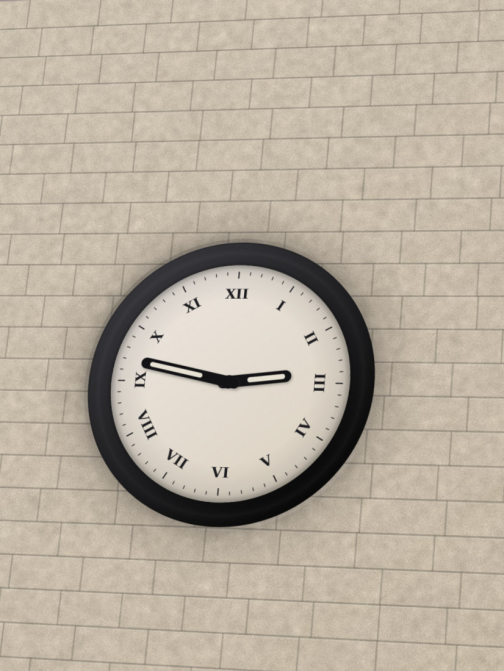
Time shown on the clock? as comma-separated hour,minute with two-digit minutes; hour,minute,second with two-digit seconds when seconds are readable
2,47
